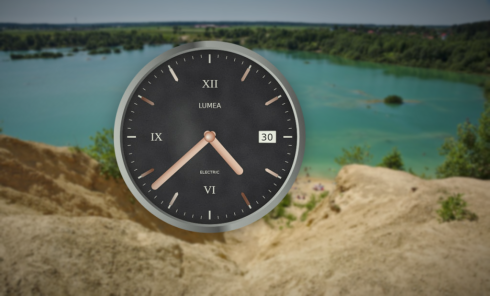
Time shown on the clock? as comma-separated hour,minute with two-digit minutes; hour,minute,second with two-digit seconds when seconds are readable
4,38
